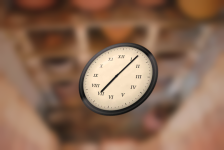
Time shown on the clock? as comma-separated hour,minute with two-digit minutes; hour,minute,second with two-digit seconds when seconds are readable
7,06
